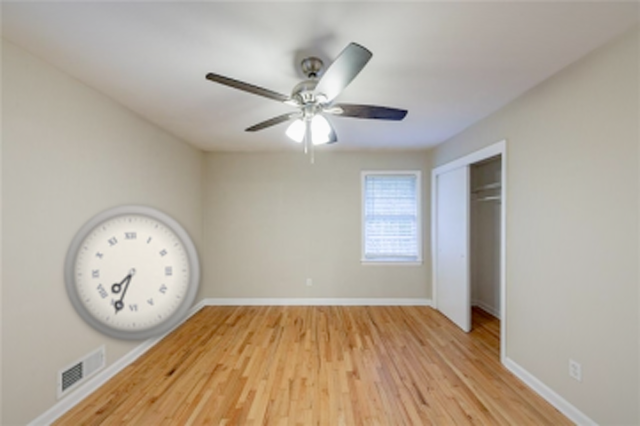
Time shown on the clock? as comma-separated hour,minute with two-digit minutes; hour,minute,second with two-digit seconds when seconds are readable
7,34
